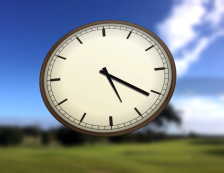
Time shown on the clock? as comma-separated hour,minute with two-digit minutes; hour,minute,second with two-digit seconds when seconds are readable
5,21
